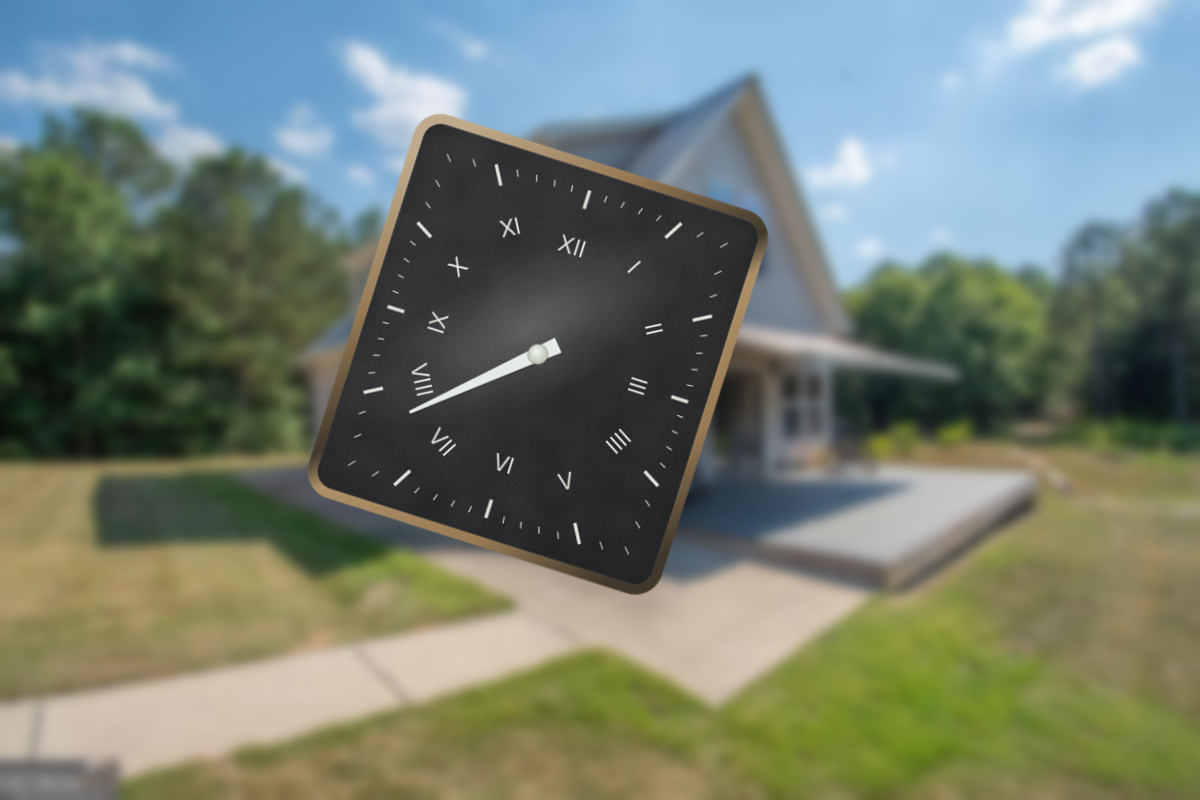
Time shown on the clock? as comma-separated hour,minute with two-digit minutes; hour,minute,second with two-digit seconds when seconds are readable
7,38
